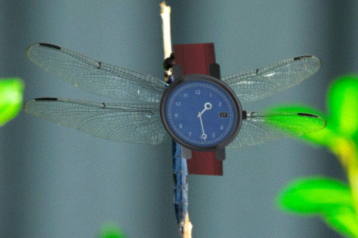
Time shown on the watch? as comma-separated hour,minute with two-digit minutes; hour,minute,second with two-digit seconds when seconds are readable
1,29
